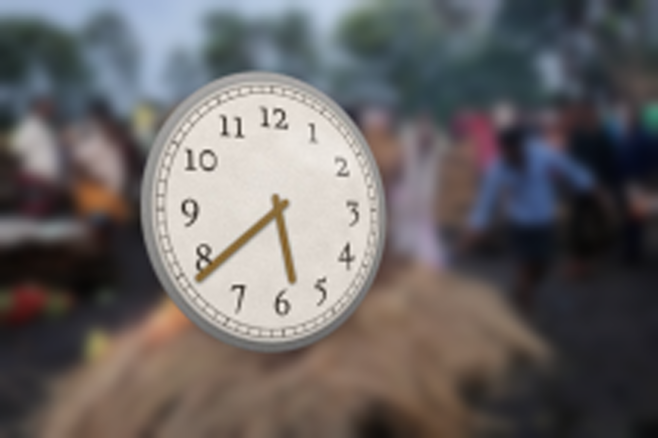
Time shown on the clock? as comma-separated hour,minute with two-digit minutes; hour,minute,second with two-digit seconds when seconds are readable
5,39
